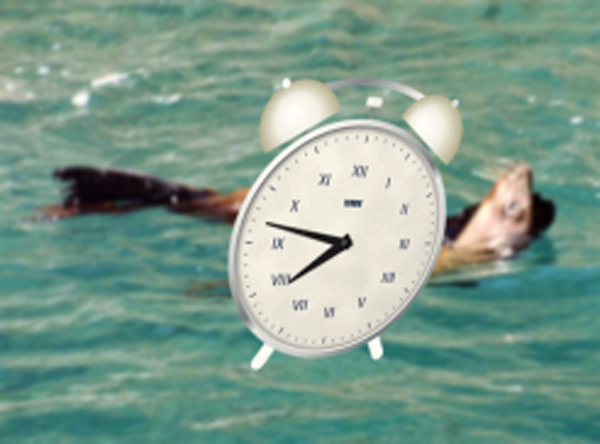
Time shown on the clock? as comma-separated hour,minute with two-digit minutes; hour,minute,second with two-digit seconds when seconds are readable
7,47
